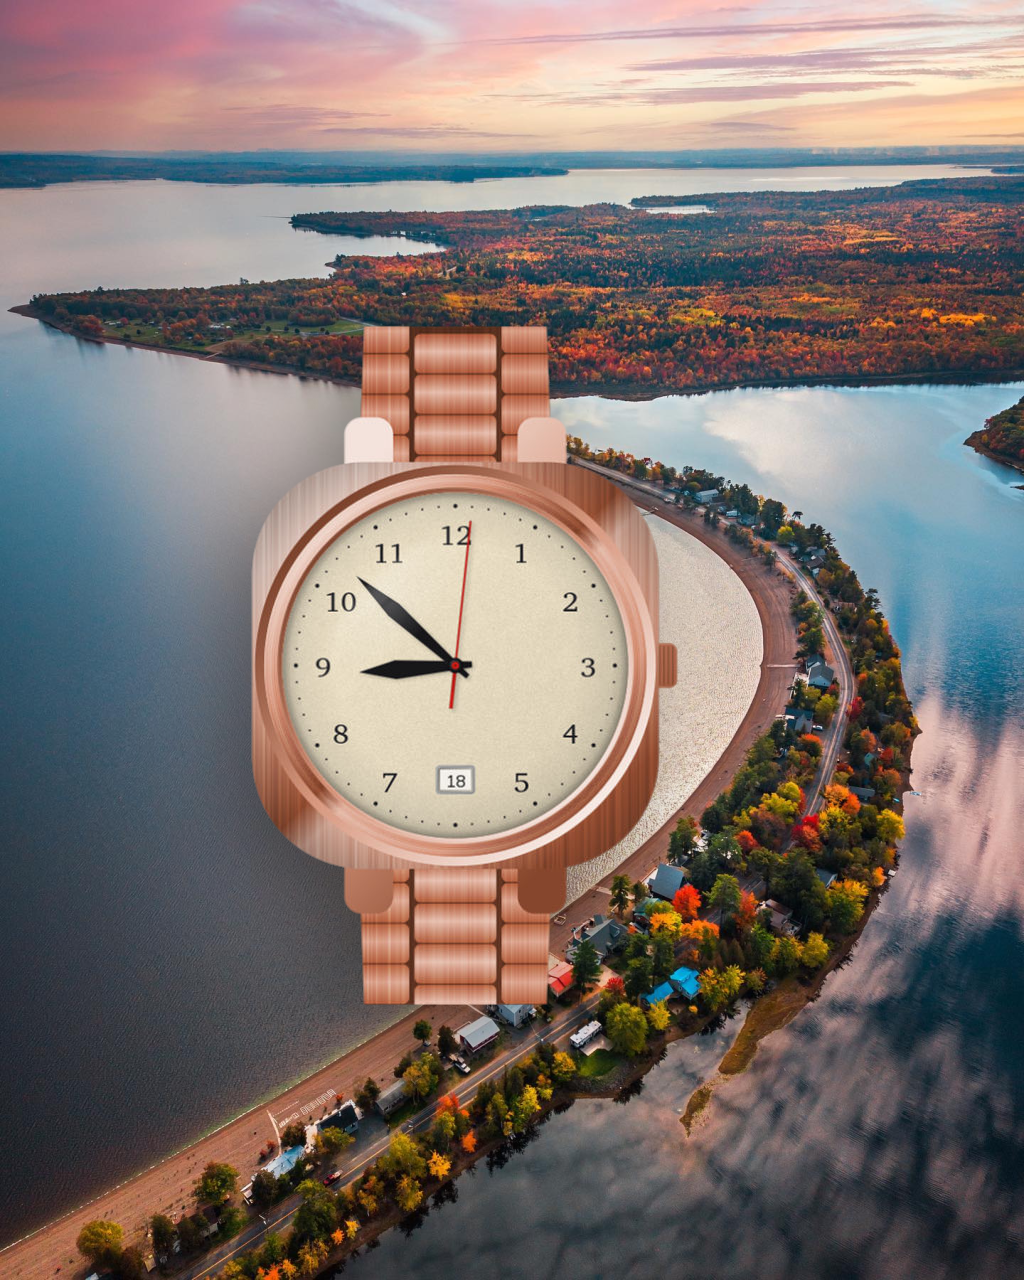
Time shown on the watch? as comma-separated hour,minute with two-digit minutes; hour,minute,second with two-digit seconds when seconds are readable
8,52,01
